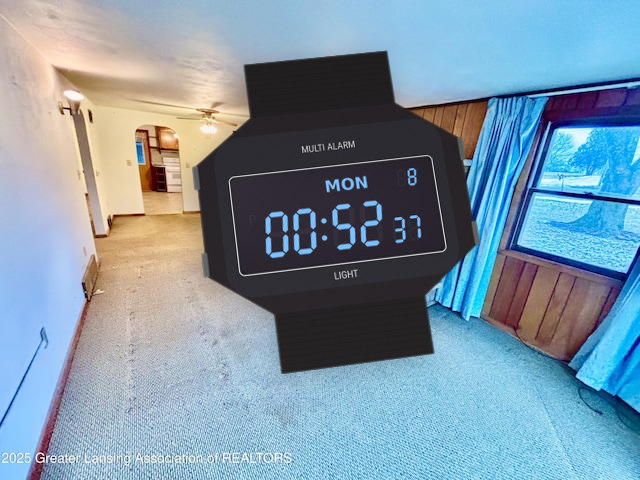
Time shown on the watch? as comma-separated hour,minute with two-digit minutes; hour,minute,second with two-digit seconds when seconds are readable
0,52,37
